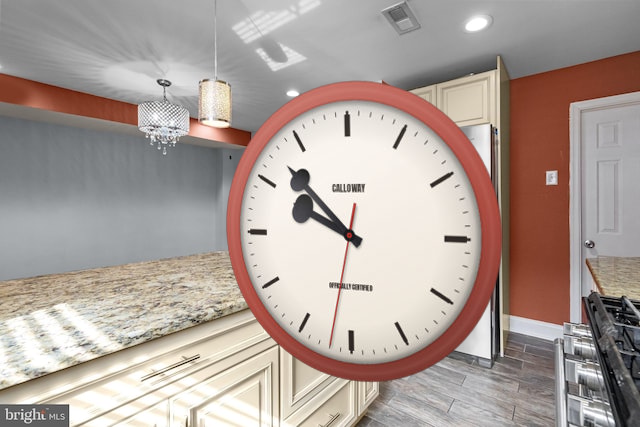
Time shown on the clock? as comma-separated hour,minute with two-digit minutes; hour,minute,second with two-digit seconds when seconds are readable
9,52,32
